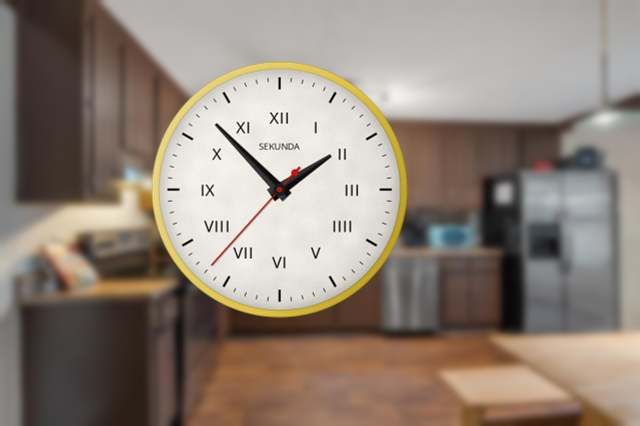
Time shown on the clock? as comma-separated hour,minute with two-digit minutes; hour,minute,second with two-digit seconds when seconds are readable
1,52,37
